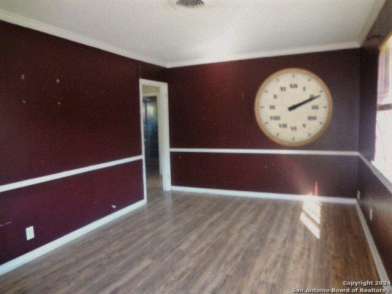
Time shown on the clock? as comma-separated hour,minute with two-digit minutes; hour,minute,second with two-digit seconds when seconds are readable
2,11
